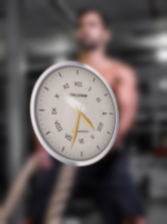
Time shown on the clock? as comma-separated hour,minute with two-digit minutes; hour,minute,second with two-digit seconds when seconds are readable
4,33
